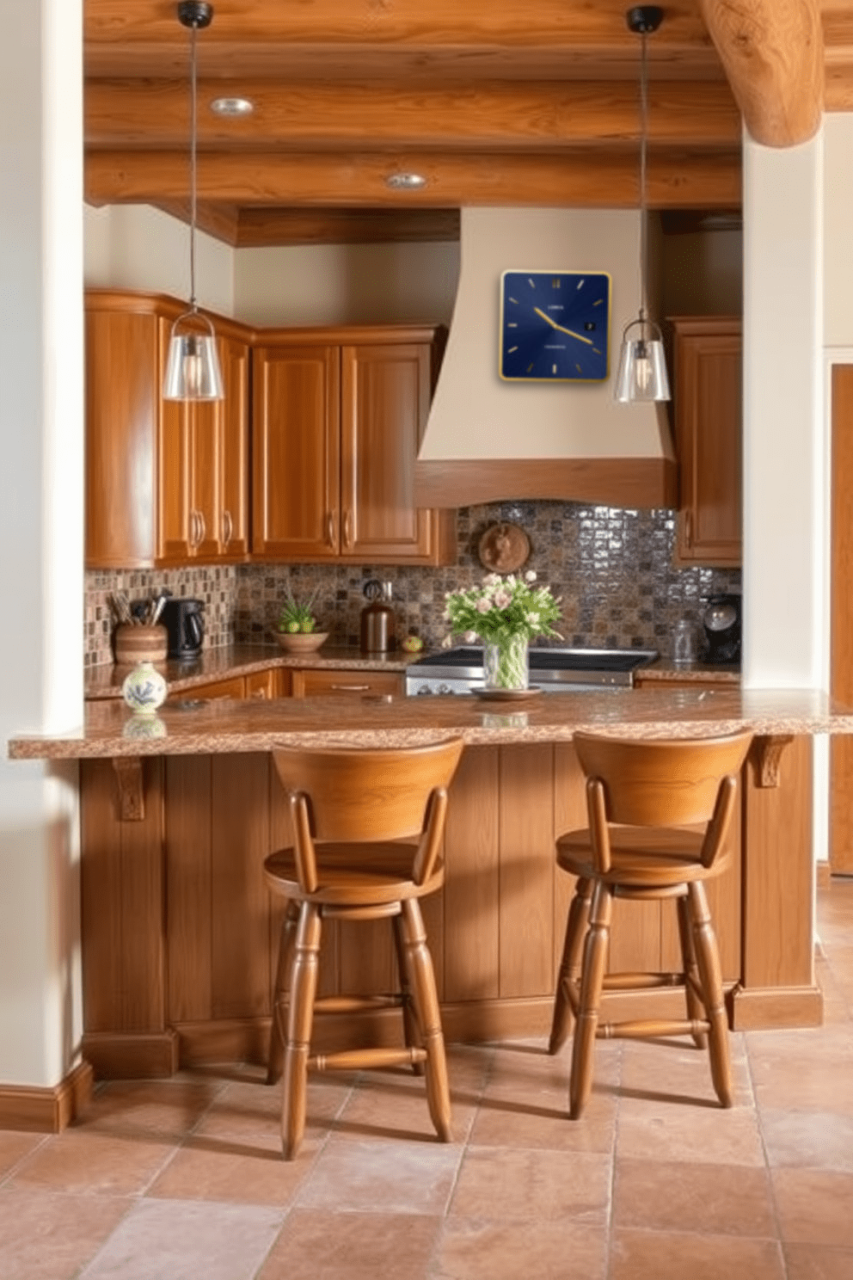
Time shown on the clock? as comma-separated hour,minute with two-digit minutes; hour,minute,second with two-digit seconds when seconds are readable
10,19
